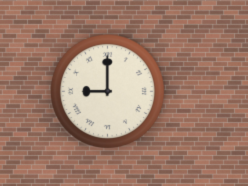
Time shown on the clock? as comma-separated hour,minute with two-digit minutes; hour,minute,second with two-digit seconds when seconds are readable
9,00
